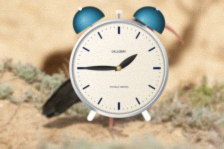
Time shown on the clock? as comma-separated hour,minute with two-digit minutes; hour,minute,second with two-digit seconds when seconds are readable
1,45
